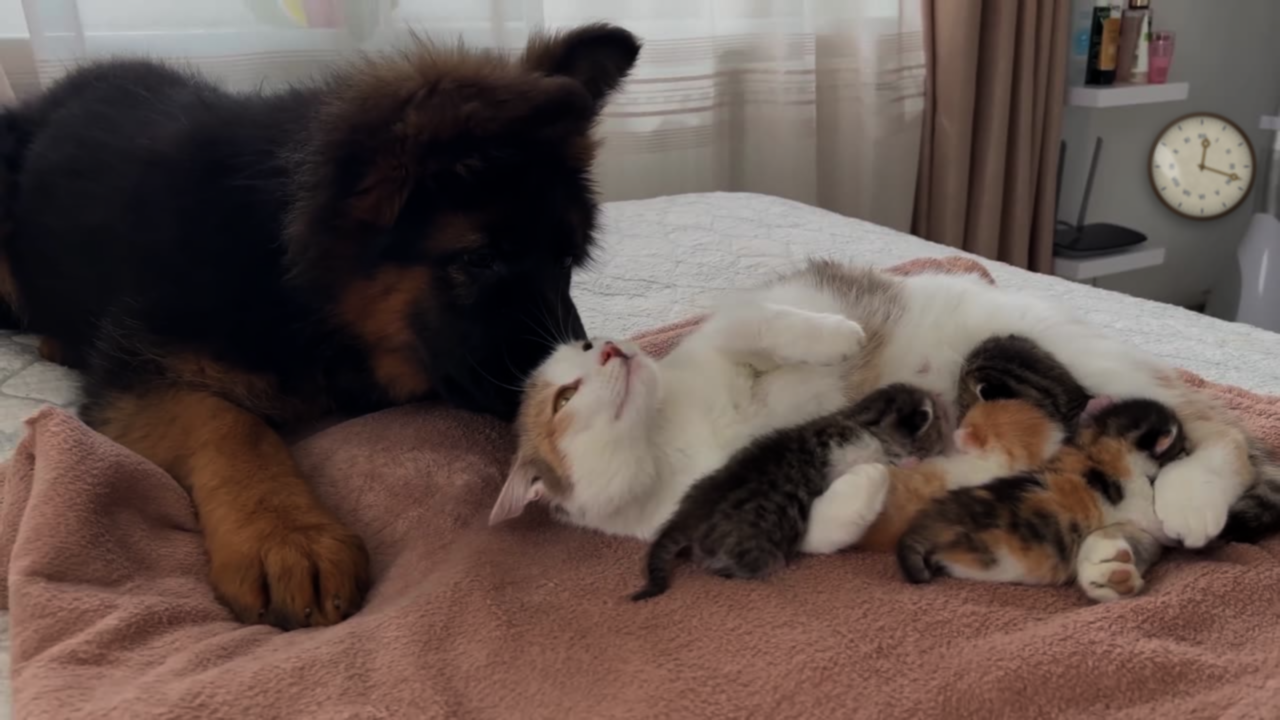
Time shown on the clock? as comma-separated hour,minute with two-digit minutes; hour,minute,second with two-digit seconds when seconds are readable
12,18
